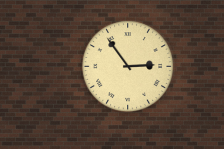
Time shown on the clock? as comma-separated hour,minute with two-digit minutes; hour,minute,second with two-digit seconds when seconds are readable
2,54
